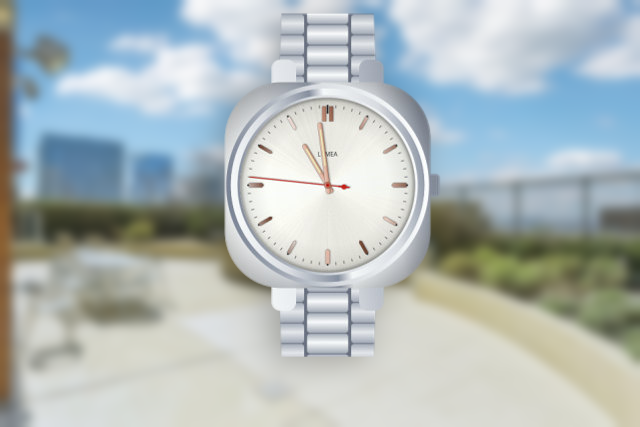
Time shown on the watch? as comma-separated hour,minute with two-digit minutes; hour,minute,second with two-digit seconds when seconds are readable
10,58,46
